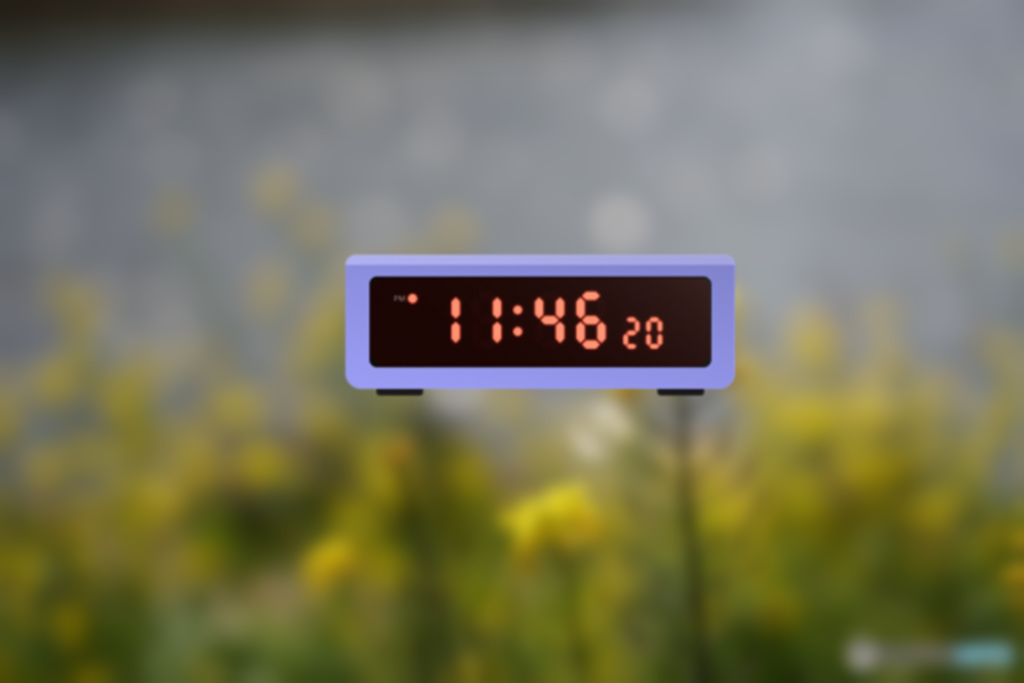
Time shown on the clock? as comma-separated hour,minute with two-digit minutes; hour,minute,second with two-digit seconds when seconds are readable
11,46,20
